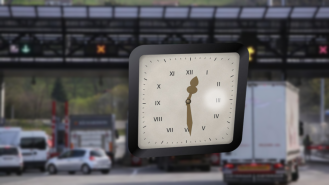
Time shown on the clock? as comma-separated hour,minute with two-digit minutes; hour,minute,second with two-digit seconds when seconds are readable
12,29
